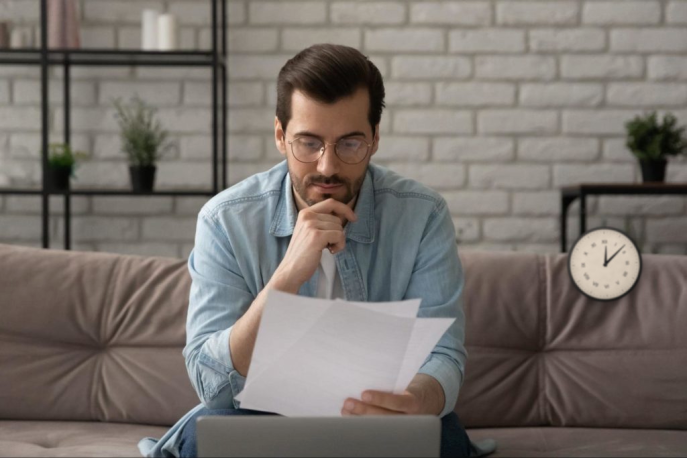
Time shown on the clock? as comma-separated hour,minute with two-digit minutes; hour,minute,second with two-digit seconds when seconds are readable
12,08
